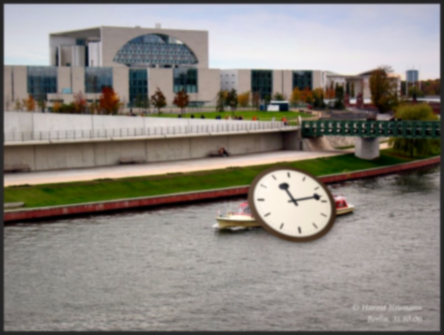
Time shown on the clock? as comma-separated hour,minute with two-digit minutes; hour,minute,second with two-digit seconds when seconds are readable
11,13
